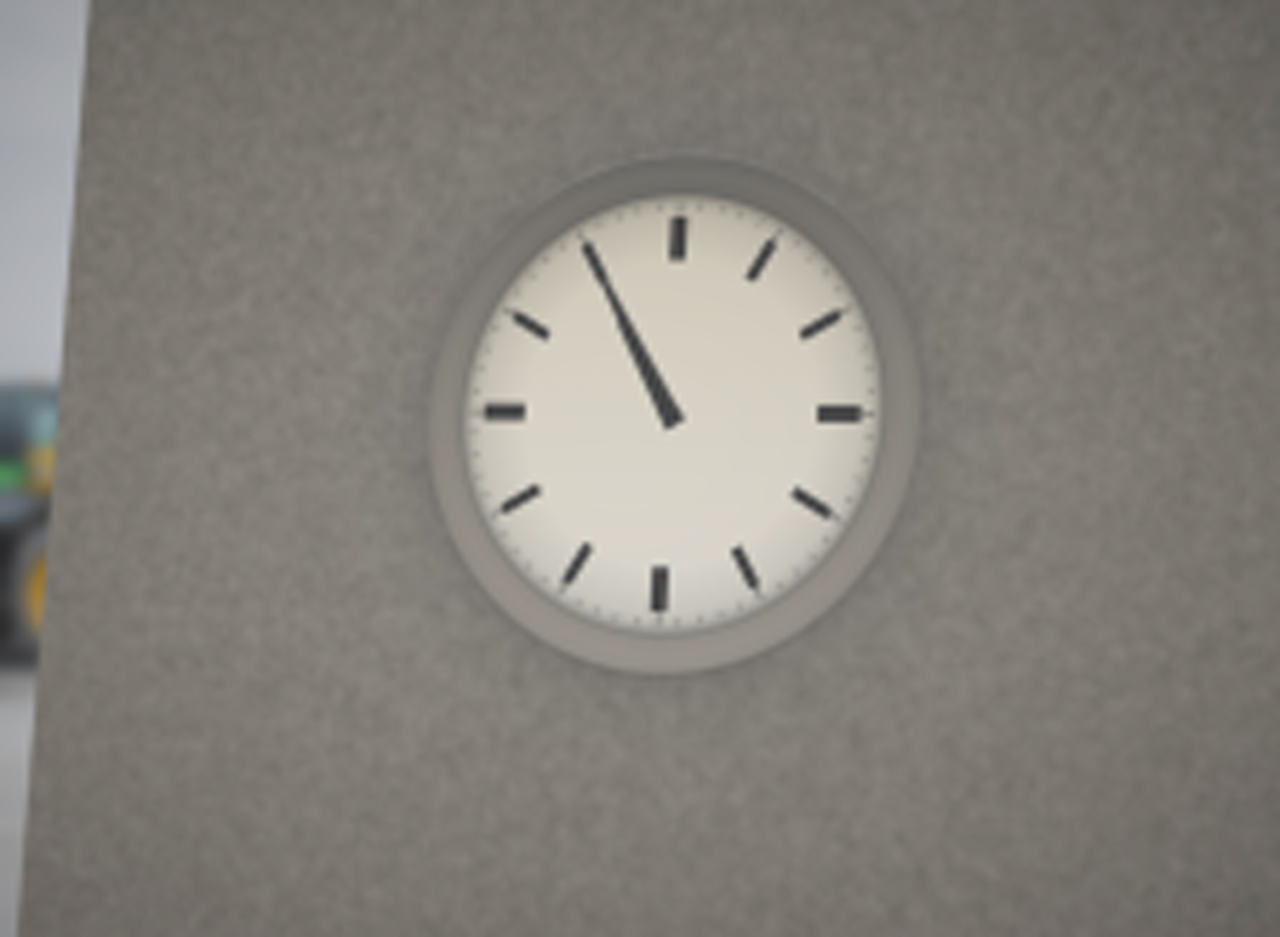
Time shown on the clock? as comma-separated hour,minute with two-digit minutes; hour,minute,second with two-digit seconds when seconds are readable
10,55
